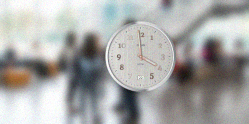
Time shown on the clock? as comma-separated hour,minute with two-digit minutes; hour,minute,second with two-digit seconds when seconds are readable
3,59
